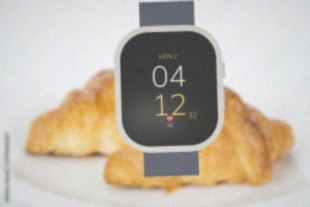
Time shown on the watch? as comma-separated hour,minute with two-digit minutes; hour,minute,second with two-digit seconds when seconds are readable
4,12
